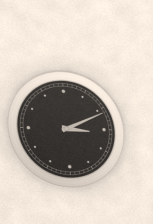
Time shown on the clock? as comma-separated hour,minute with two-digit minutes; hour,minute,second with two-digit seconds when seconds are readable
3,11
